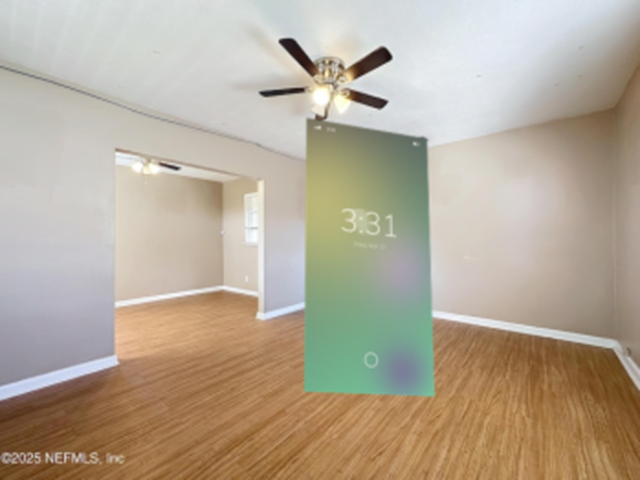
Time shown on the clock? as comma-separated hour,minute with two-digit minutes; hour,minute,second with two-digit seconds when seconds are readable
3,31
